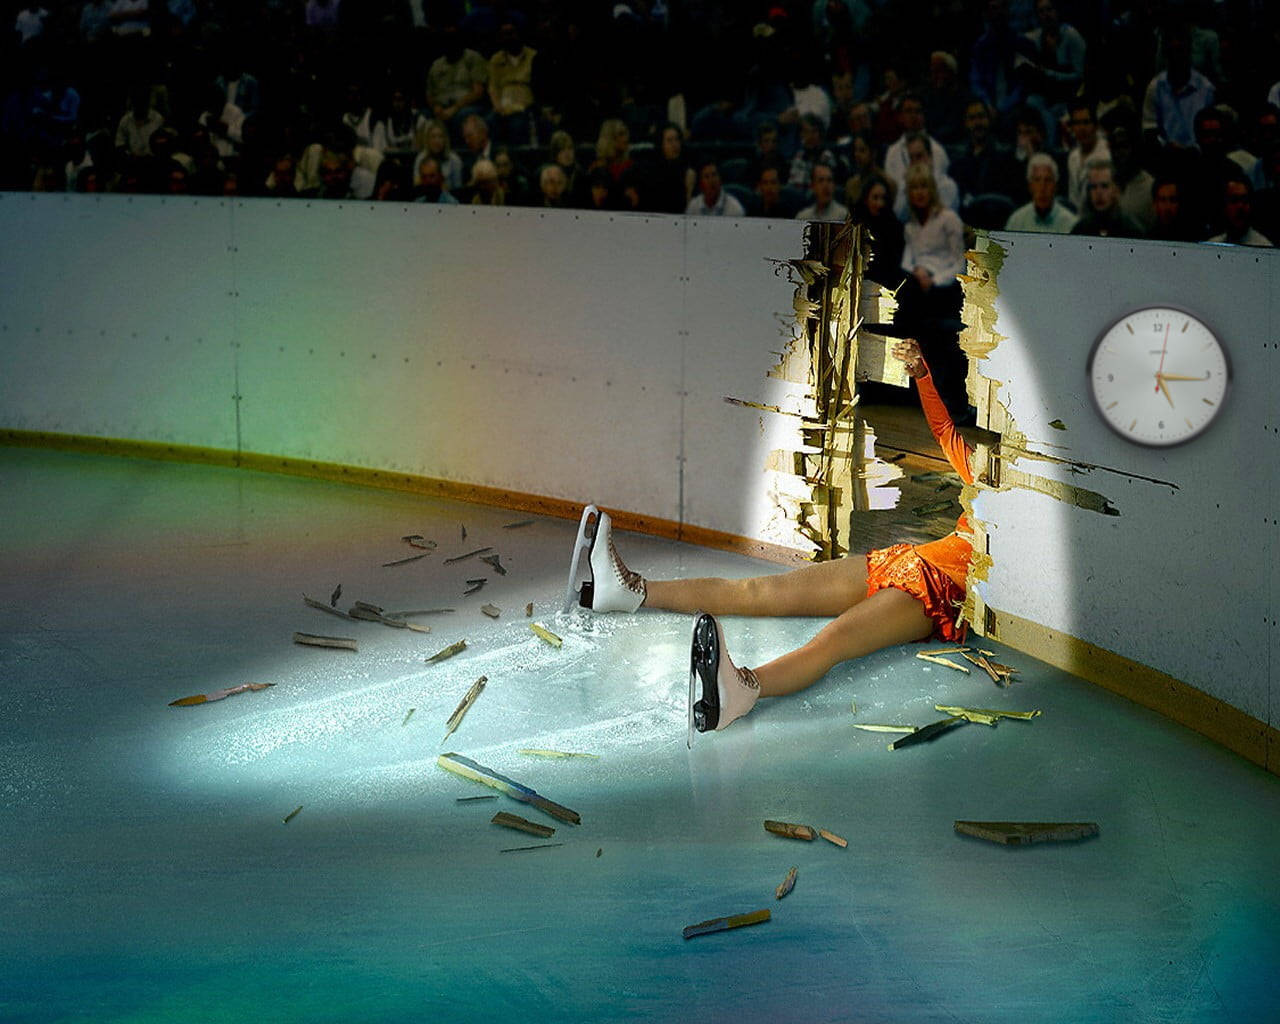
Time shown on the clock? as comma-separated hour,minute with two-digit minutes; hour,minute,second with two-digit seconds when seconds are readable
5,16,02
